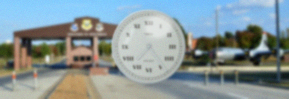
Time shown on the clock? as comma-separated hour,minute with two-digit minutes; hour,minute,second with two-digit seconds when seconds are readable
7,24
